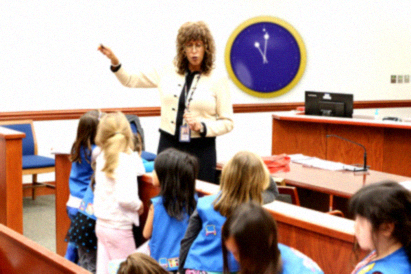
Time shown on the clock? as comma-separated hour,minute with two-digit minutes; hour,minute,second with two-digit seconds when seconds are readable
11,01
